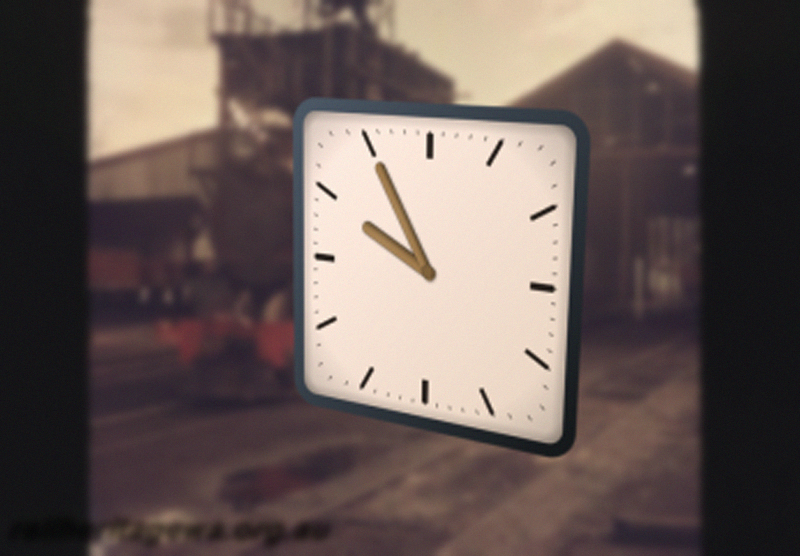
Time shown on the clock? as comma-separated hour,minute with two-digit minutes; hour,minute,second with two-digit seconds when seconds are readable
9,55
